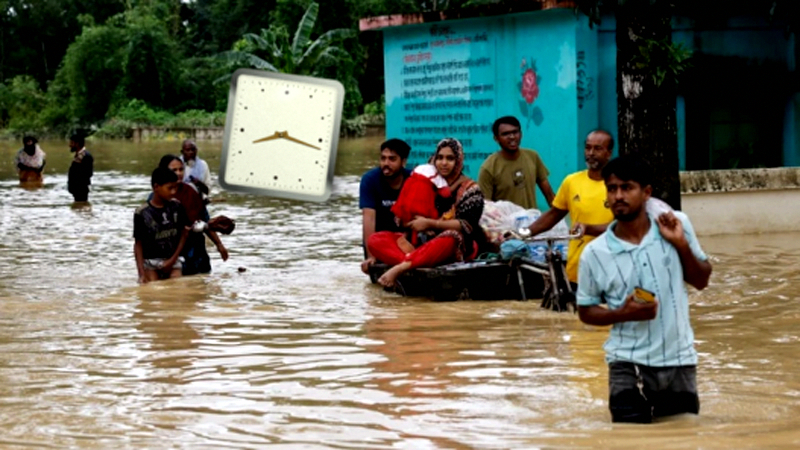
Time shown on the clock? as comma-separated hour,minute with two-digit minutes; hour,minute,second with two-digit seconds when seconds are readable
8,17
